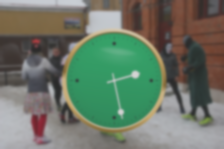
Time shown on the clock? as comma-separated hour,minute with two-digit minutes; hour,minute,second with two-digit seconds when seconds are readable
2,28
